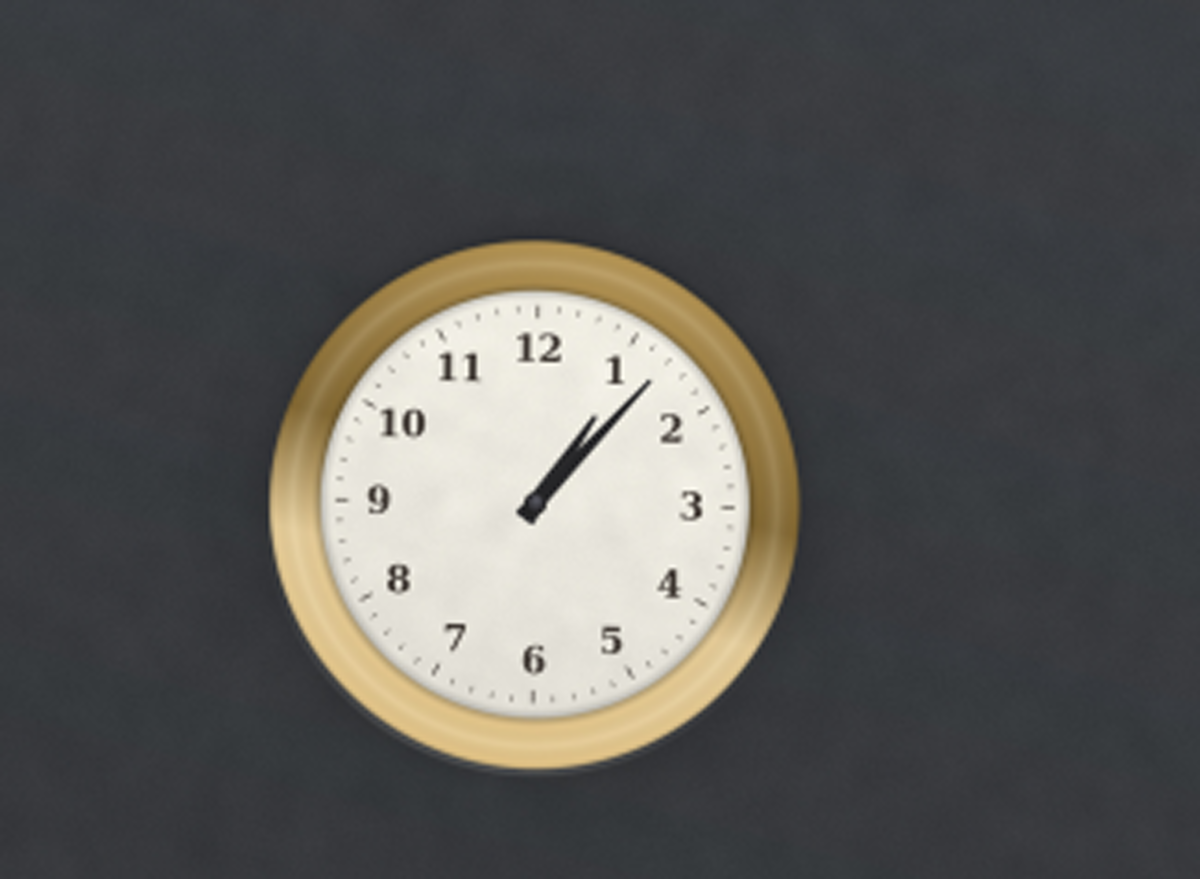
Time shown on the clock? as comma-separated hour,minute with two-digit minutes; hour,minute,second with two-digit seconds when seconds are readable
1,07
